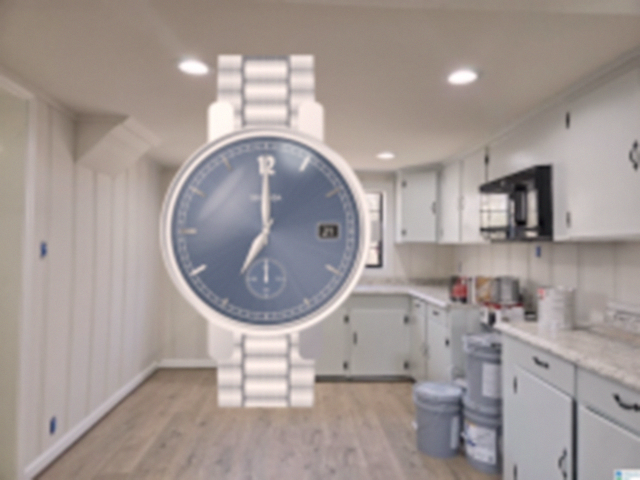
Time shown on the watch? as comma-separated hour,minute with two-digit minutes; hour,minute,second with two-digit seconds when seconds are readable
7,00
